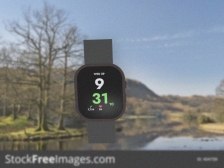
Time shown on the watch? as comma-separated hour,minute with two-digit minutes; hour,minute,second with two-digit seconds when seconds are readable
9,31
